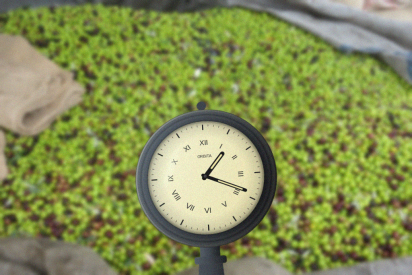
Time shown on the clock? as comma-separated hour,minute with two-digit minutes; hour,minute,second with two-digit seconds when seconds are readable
1,19
